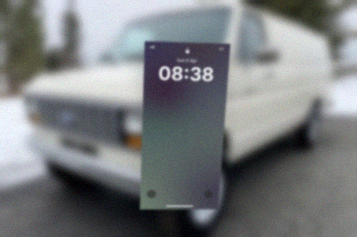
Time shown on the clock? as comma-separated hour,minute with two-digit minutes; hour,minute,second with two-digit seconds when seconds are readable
8,38
